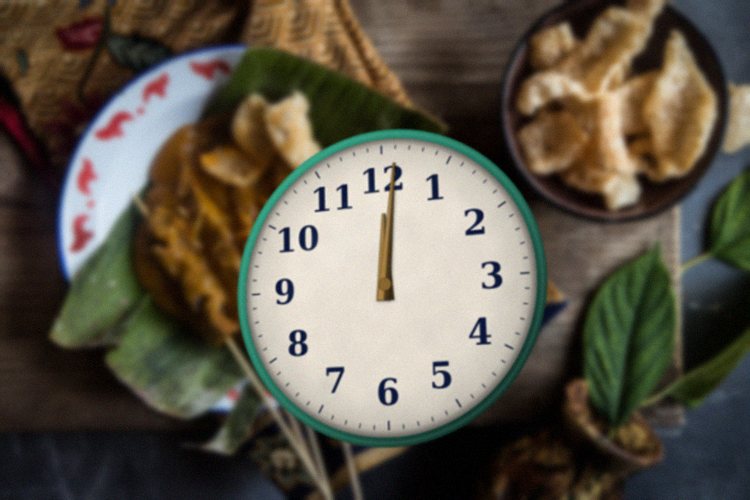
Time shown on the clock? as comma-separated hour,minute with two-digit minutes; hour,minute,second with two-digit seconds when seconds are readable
12,01
